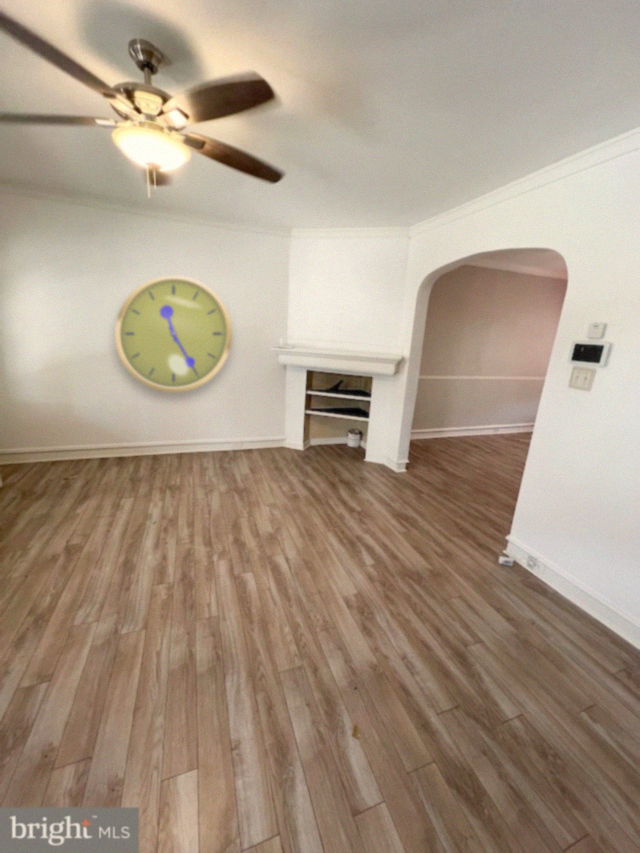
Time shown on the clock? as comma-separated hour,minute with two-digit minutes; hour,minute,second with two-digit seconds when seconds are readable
11,25
